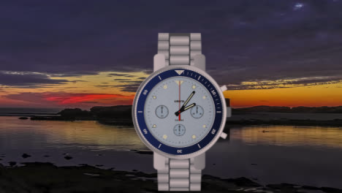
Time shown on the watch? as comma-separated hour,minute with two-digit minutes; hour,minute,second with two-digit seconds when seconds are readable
2,06
